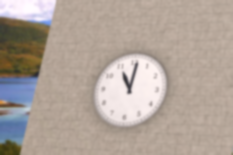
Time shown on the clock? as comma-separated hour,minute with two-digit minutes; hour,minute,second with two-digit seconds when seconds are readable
11,01
